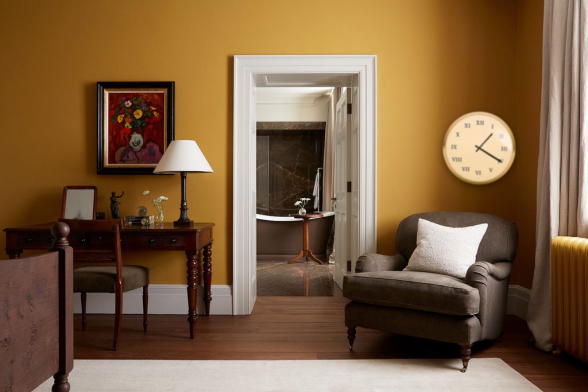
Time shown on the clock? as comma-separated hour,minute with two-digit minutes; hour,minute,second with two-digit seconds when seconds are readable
1,20
